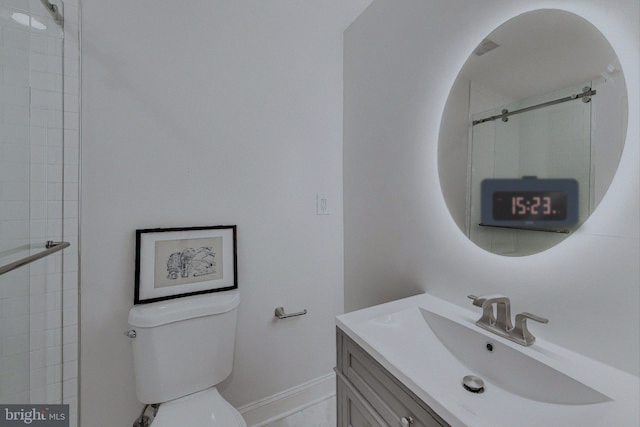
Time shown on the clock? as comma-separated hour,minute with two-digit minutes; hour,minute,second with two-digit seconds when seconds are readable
15,23
